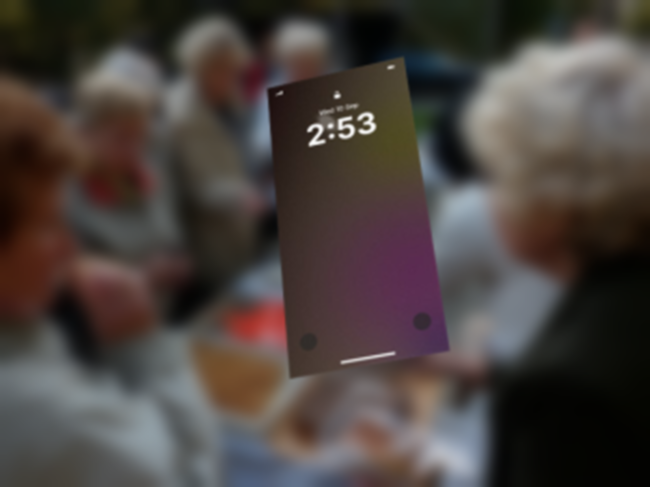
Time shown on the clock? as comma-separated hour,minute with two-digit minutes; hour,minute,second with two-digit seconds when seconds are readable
2,53
